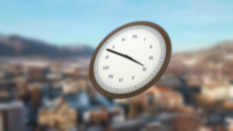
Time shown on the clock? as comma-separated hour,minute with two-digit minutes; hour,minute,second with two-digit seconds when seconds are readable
3,48
